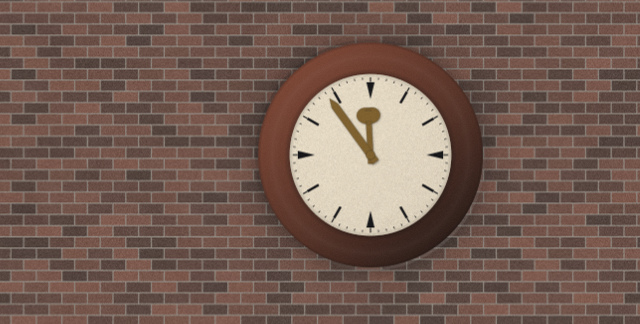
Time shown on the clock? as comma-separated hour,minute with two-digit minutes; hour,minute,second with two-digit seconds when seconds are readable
11,54
